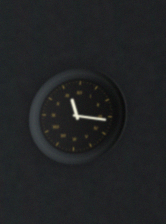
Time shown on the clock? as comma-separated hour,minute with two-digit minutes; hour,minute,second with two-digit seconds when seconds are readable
11,16
